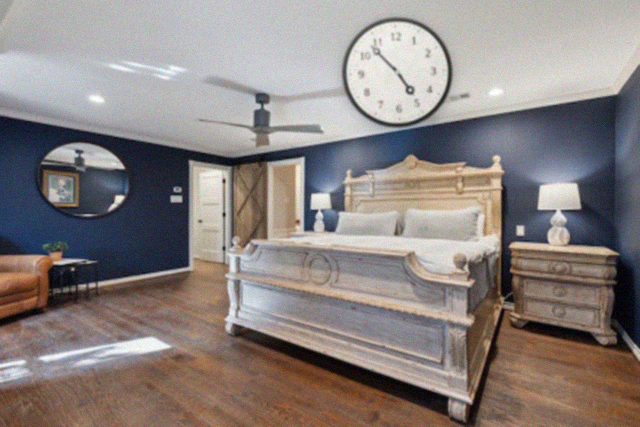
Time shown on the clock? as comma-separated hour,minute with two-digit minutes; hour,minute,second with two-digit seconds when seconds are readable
4,53
